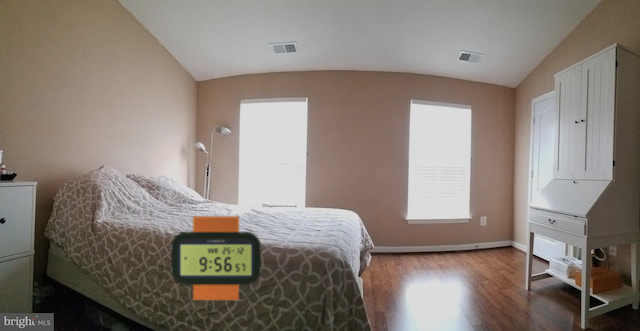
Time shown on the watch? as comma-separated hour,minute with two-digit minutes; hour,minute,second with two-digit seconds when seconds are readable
9,56
